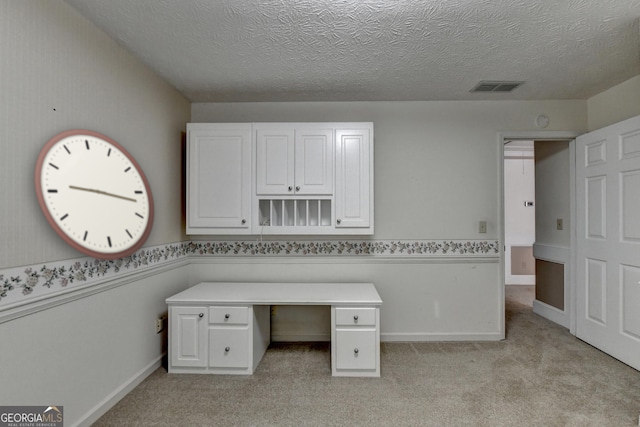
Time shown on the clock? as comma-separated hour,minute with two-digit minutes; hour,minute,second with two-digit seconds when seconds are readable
9,17
